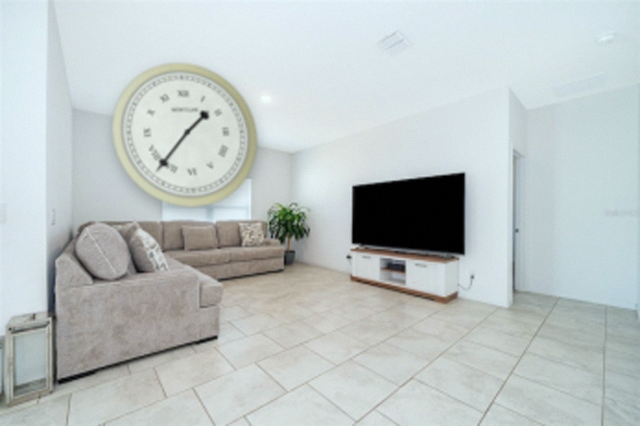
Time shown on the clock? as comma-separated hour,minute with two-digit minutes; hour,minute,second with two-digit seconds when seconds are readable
1,37
